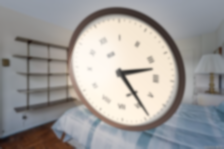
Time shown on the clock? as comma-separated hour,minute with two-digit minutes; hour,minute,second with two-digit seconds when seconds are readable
3,29
